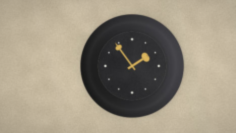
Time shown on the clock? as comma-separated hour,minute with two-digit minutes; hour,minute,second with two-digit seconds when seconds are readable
1,54
